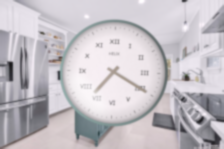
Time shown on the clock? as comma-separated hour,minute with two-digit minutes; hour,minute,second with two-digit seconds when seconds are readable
7,20
